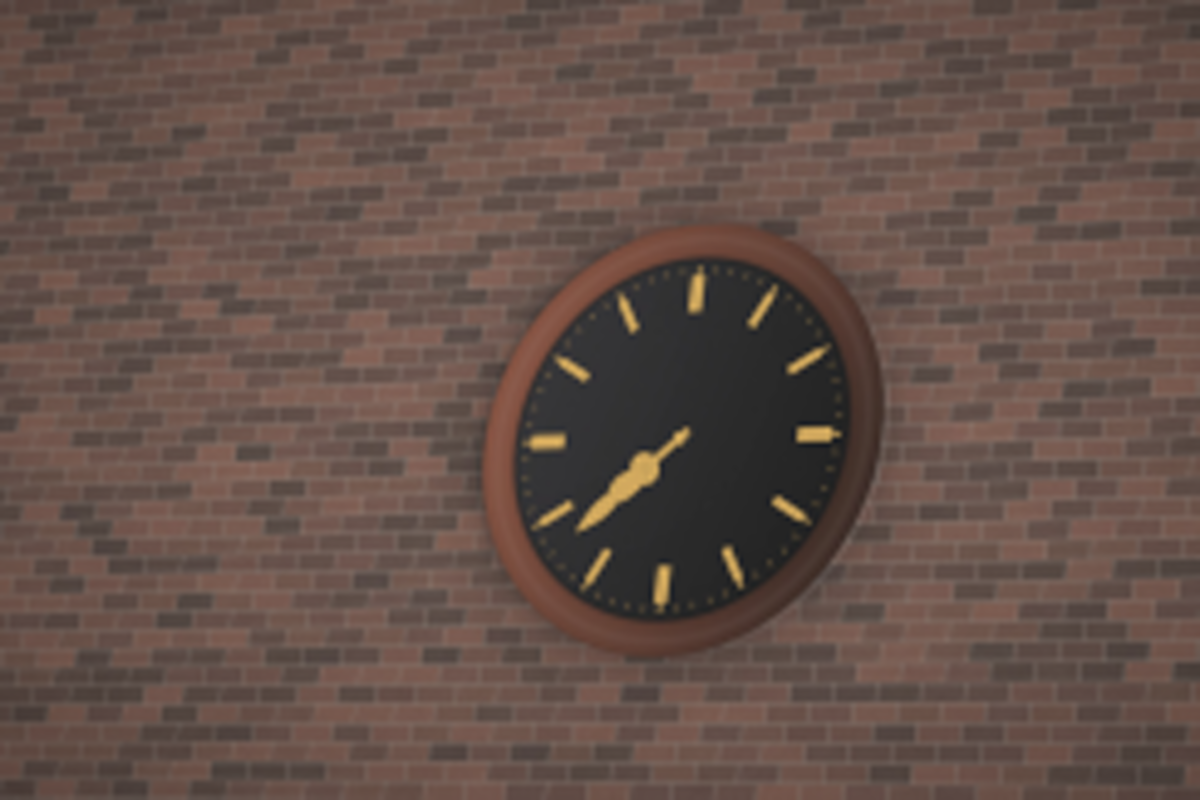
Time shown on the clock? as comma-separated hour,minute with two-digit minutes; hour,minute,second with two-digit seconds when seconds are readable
7,38
